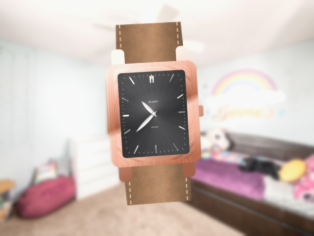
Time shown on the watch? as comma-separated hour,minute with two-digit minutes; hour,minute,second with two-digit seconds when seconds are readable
10,38
